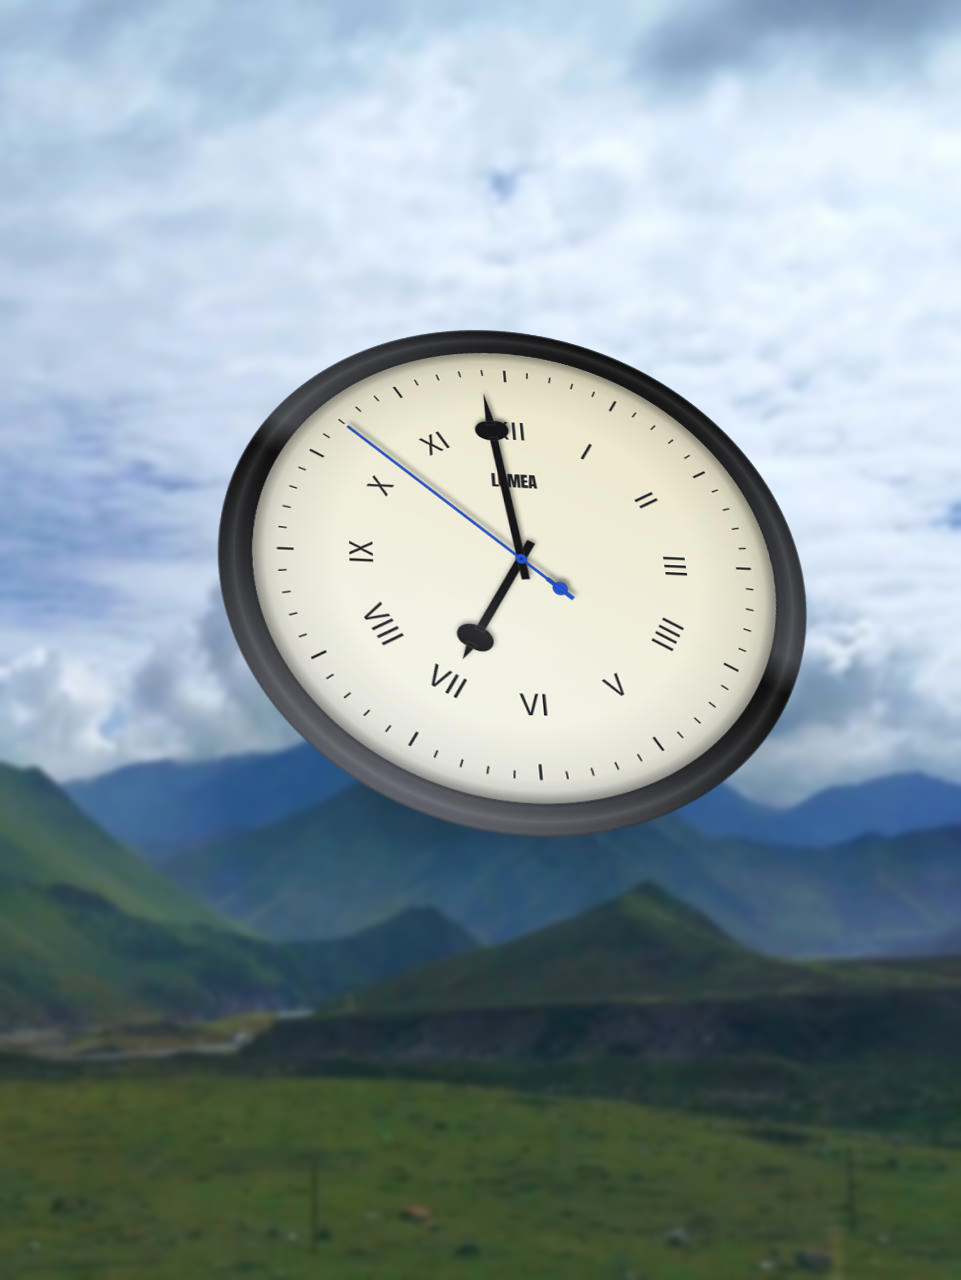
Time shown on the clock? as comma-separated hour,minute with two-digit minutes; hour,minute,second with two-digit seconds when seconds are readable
6,58,52
